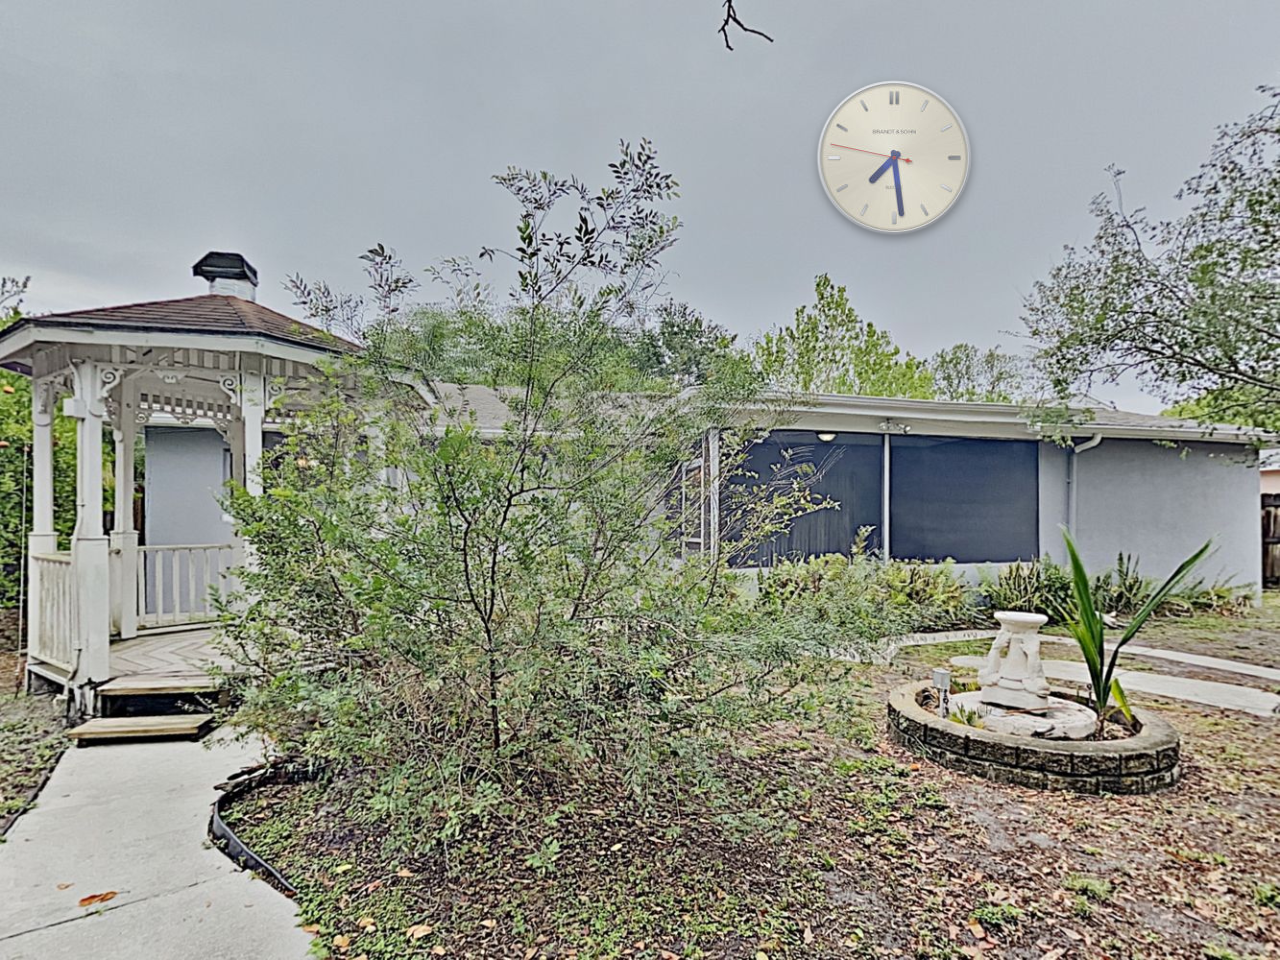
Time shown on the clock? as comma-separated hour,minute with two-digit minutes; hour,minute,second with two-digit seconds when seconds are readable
7,28,47
